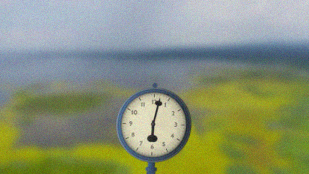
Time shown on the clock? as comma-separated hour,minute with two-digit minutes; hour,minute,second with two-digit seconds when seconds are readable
6,02
